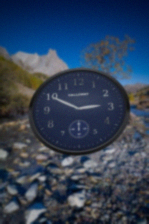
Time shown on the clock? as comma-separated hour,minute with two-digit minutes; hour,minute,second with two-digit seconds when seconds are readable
2,50
